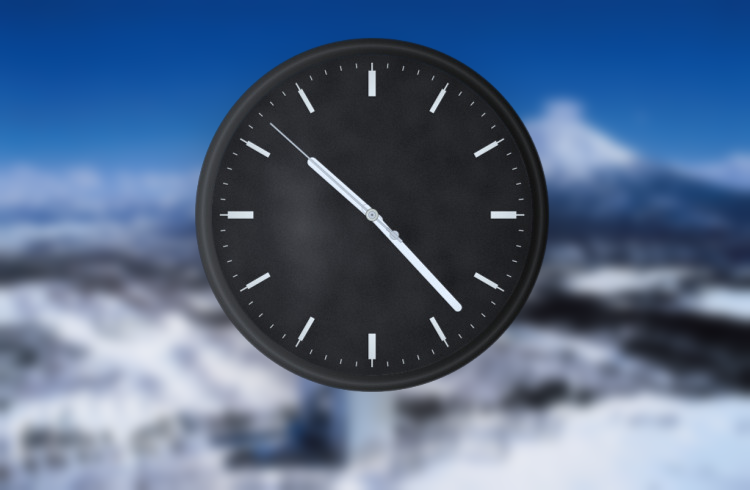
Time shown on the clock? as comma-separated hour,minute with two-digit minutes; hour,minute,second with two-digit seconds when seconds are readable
10,22,52
